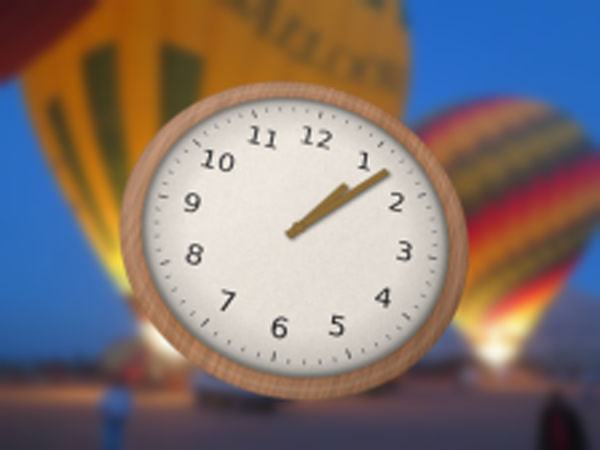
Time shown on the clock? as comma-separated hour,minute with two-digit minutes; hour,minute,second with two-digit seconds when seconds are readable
1,07
